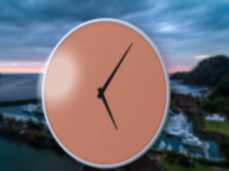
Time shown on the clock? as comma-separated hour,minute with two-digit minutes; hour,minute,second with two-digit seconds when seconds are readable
5,06
